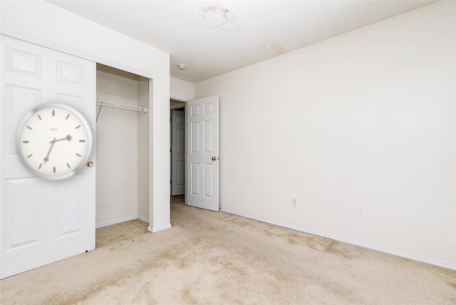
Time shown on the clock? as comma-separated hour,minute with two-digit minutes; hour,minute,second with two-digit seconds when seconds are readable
2,34
